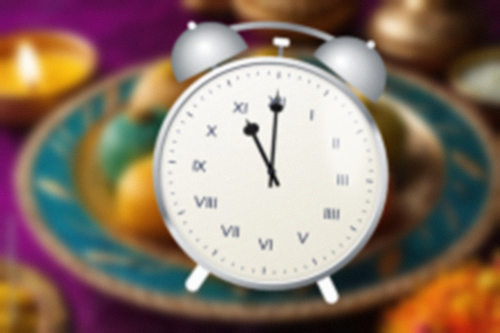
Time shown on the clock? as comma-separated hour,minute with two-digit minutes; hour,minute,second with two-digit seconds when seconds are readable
11,00
